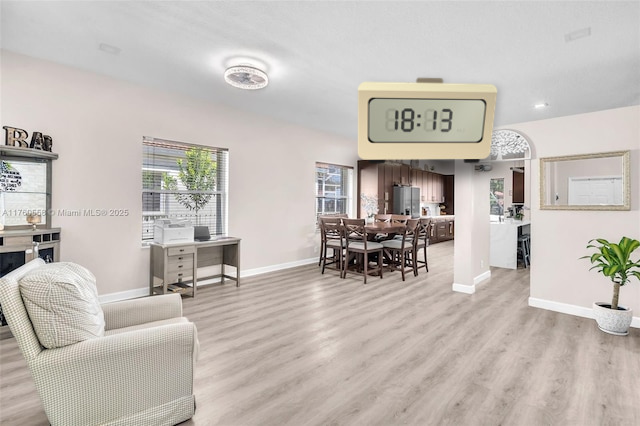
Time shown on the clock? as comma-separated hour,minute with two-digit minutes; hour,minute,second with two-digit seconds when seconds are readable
18,13
